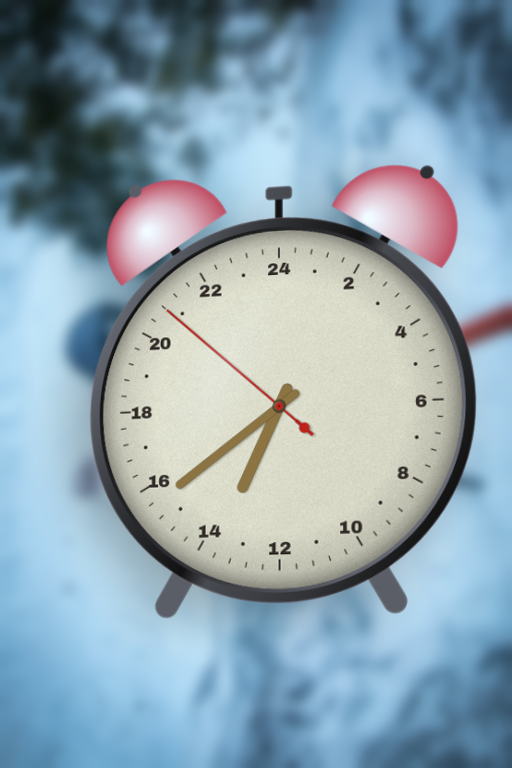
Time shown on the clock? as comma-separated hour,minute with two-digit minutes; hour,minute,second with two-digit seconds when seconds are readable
13,38,52
